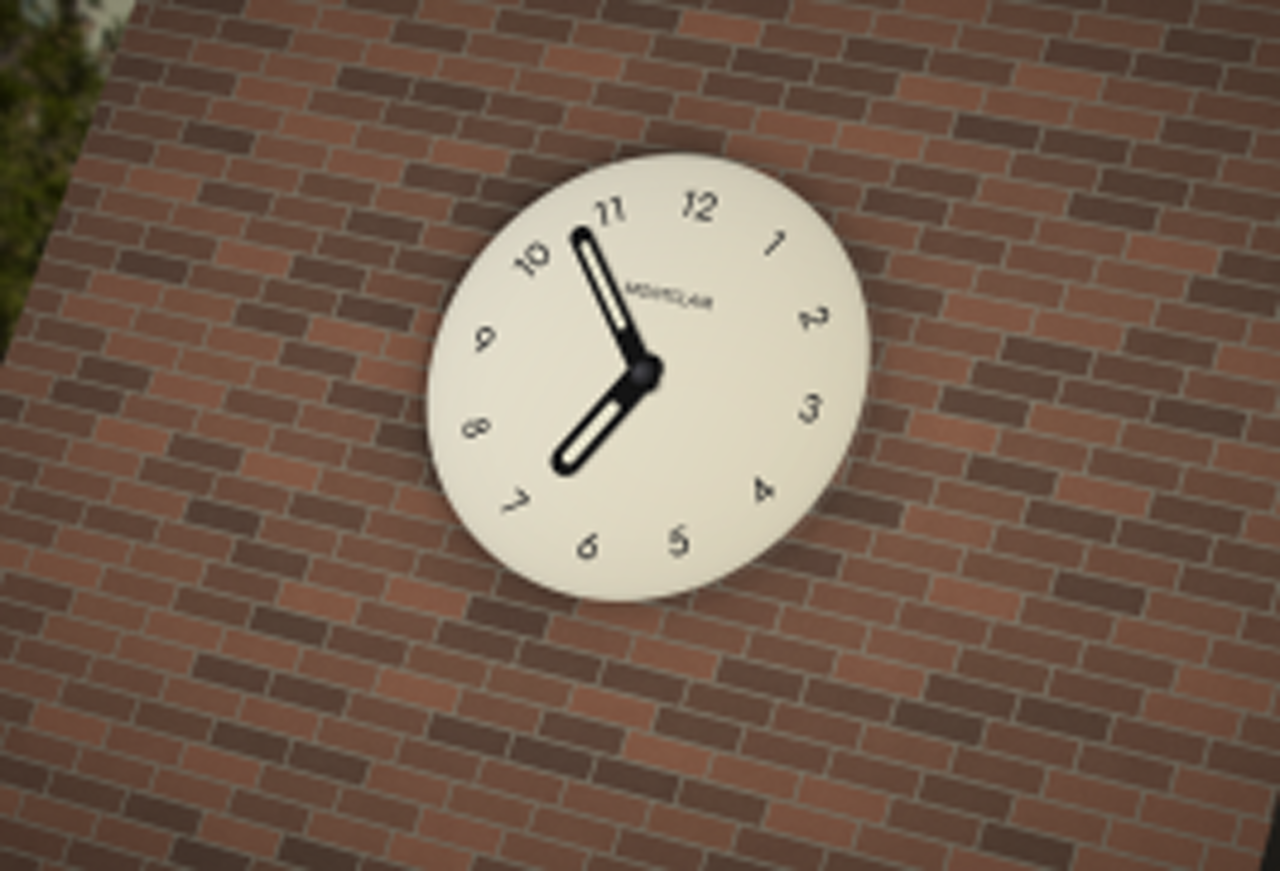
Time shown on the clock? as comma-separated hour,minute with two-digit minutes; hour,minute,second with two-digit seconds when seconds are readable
6,53
